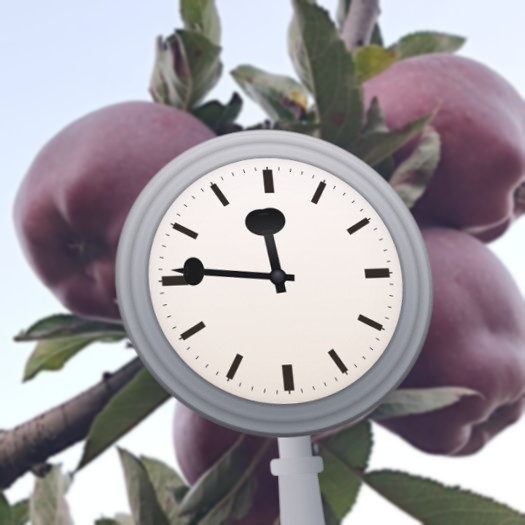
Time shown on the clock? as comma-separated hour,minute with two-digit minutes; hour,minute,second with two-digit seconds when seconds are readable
11,46
